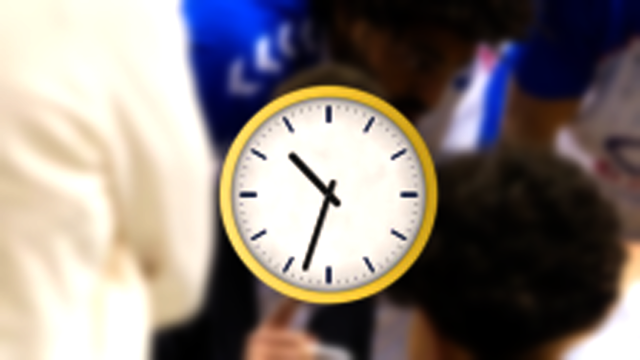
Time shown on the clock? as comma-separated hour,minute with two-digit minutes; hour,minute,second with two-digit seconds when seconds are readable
10,33
